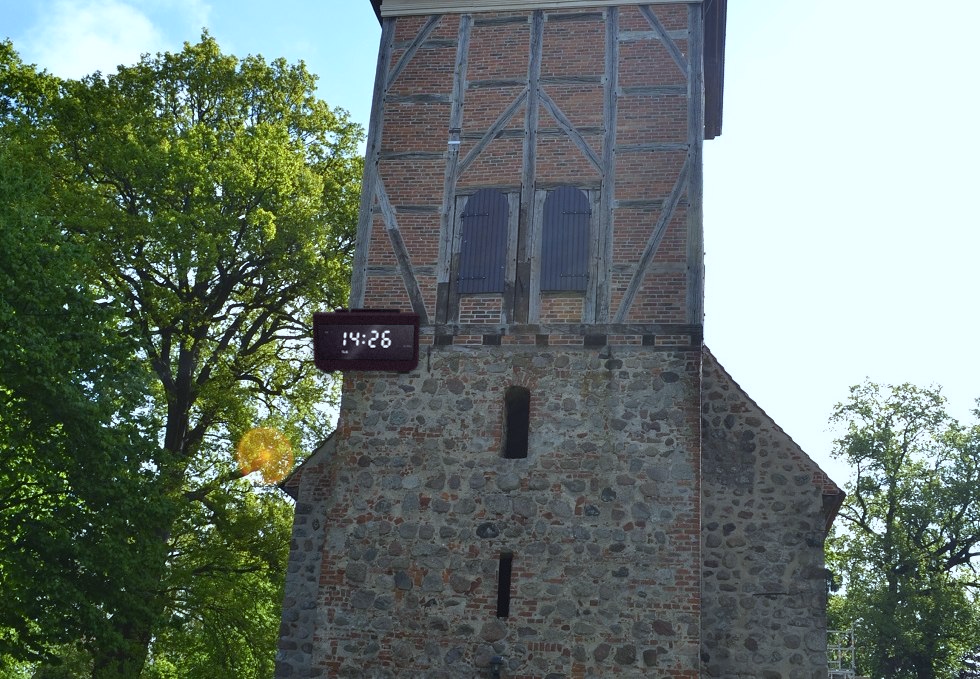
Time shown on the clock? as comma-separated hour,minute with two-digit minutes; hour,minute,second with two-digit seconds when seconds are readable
14,26
